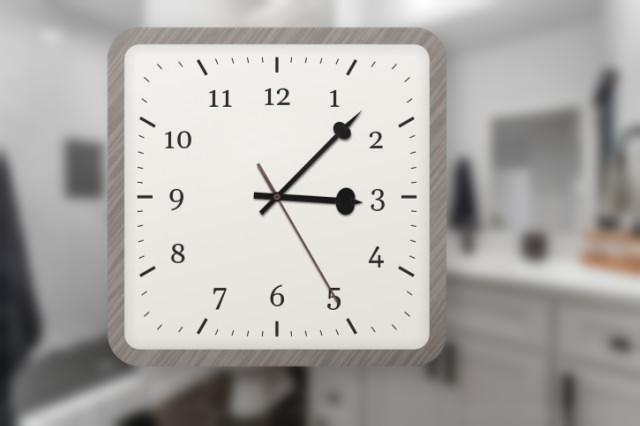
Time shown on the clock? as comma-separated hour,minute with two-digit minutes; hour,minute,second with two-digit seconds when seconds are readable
3,07,25
